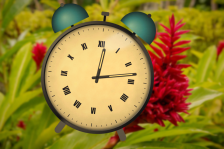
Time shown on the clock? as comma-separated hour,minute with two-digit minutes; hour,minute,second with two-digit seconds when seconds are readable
12,13
